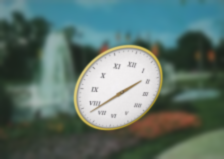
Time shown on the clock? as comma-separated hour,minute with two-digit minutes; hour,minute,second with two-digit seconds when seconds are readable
1,38
